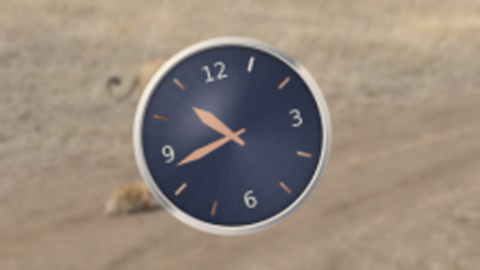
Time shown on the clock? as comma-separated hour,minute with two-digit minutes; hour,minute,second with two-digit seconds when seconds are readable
10,43
